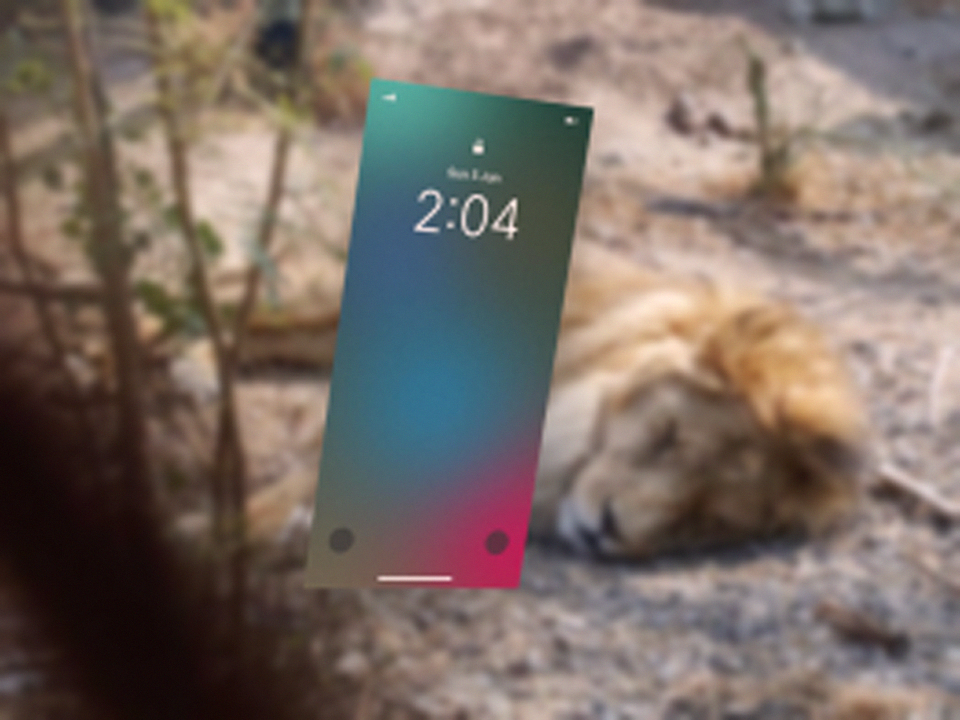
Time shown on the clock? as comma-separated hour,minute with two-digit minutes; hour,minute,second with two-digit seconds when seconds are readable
2,04
